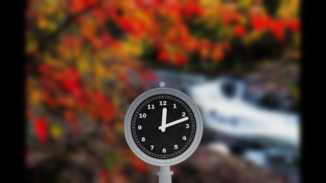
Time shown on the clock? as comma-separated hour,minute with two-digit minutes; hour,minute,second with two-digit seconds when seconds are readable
12,12
